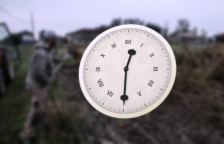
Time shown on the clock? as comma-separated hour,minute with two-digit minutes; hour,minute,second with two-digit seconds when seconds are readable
12,30
